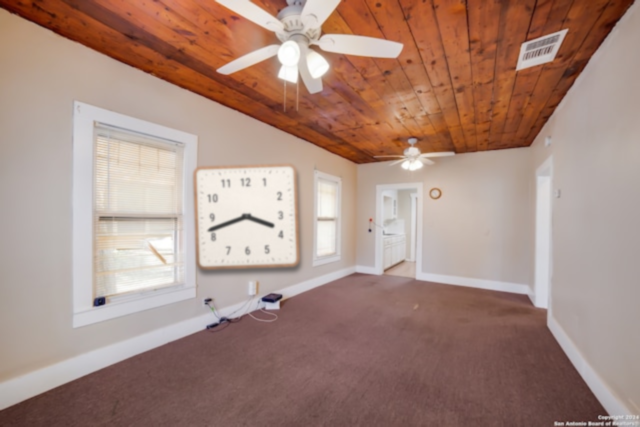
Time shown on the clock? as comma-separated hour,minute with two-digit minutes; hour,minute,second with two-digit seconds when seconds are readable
3,42
